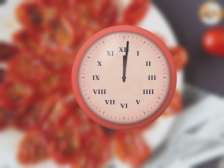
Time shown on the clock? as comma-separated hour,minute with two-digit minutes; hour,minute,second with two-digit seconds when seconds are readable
12,01
